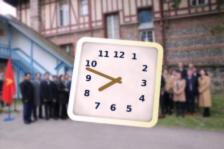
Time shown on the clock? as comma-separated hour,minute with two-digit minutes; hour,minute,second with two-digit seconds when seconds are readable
7,48
